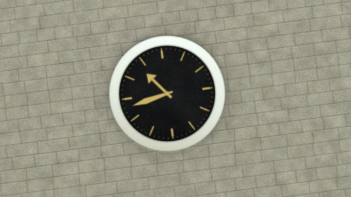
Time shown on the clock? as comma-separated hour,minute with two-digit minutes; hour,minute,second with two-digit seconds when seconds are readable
10,43
